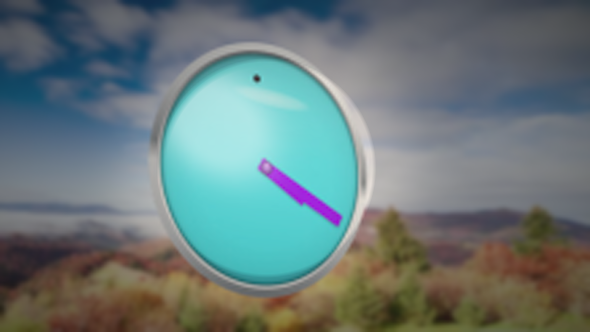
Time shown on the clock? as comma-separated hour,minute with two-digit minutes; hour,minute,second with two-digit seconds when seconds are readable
4,21
